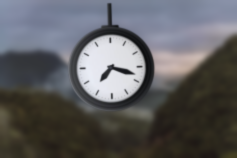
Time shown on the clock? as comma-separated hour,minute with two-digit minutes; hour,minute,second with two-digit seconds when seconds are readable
7,18
